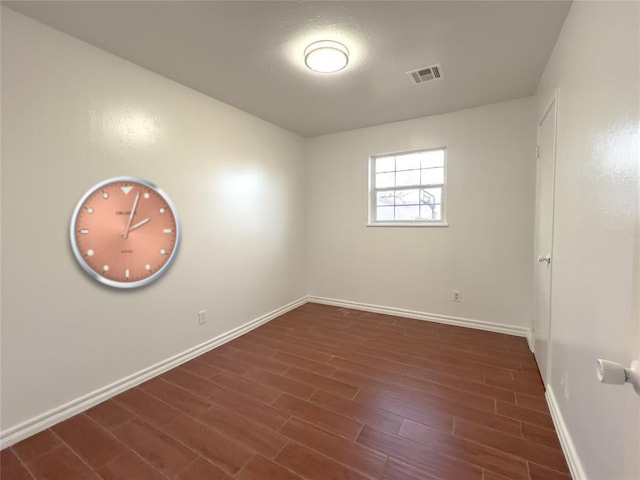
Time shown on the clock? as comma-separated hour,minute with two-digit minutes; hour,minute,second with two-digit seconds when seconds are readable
2,03
